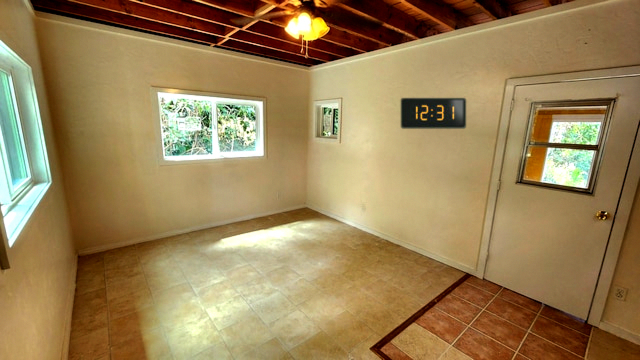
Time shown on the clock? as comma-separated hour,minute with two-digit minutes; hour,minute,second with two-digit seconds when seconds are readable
12,31
